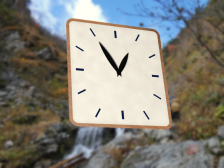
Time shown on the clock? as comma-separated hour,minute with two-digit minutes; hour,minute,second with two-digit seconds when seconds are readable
12,55
